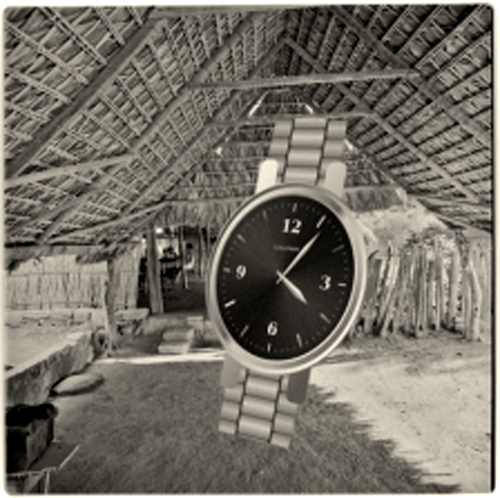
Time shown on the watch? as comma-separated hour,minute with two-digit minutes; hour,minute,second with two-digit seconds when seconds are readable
4,06
